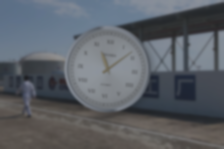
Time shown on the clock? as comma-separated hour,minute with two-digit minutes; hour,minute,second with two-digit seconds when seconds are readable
11,08
